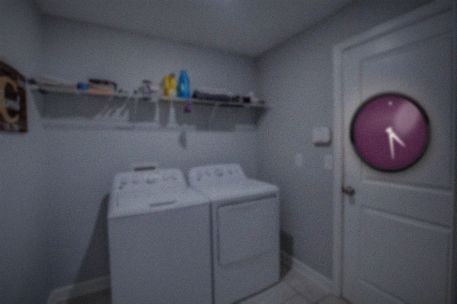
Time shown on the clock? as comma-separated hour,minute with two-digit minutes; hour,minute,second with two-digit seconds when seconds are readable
4,29
